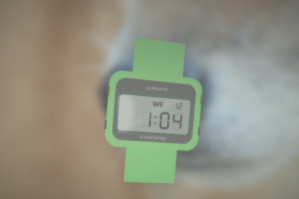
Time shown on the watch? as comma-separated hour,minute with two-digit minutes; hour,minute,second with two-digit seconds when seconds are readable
1,04
